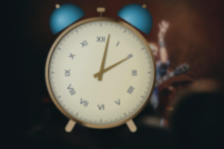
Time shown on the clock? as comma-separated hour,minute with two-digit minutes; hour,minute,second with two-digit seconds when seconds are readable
2,02
